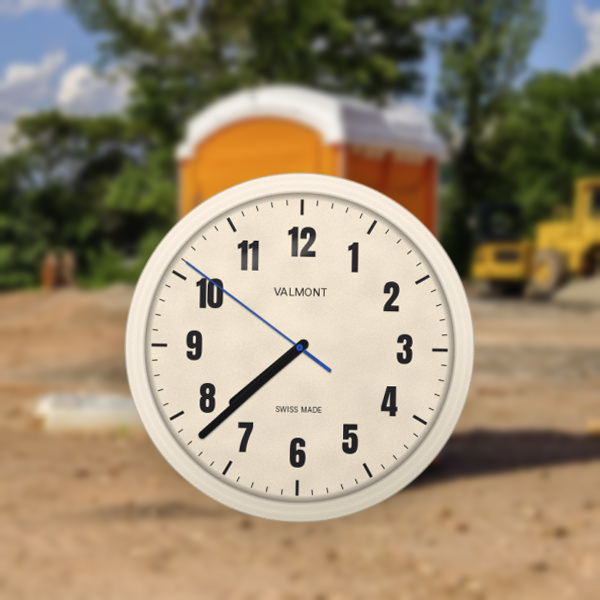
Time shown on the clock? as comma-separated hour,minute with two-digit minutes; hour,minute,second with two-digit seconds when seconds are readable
7,37,51
